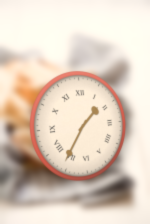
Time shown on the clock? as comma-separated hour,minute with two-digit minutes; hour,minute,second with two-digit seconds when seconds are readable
1,36
